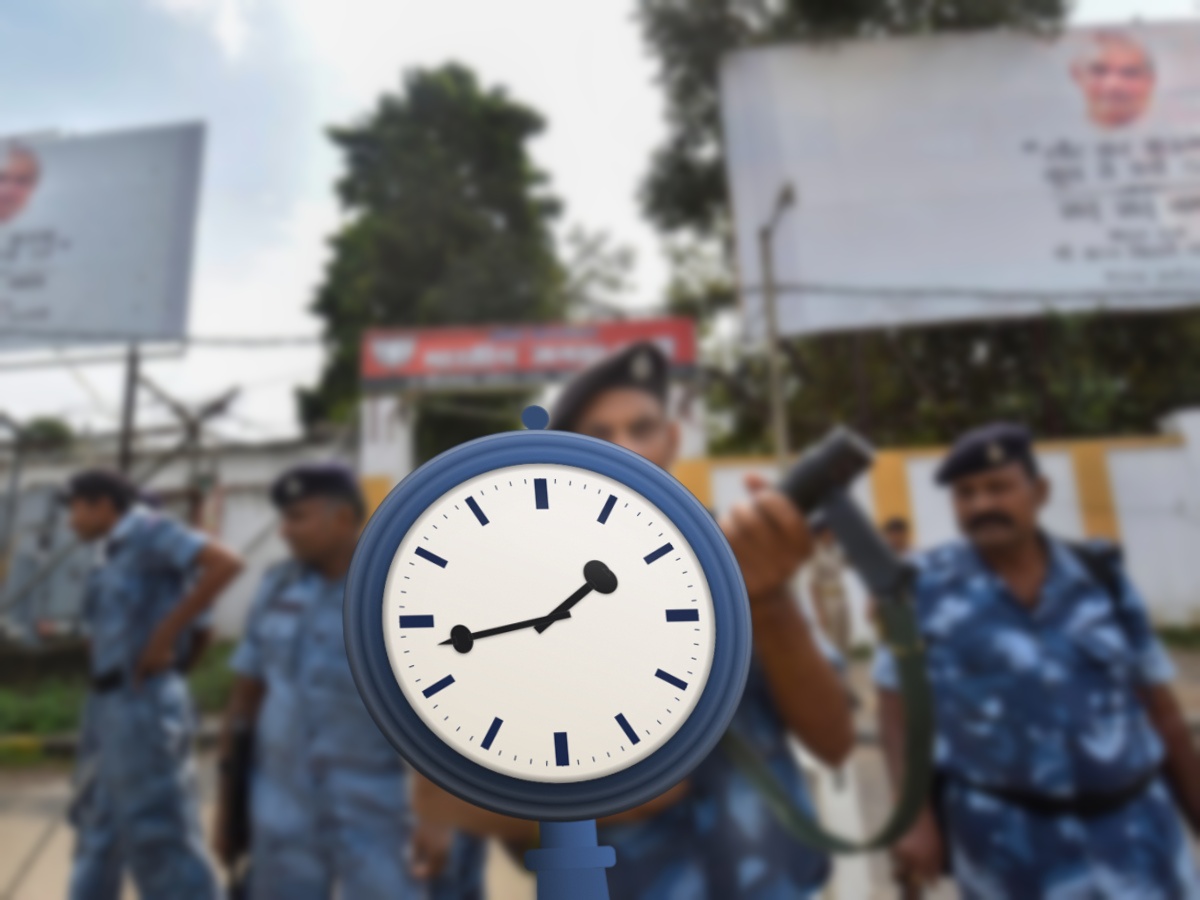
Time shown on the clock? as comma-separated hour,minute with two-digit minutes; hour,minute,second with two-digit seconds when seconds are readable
1,43
